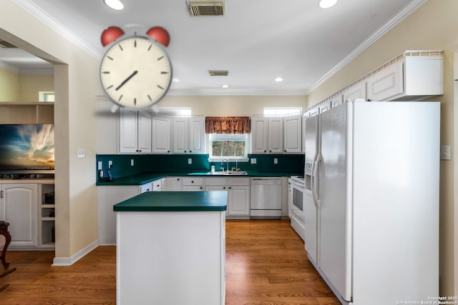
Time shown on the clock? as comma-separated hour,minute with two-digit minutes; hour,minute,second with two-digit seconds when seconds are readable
7,38
